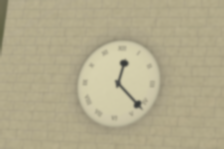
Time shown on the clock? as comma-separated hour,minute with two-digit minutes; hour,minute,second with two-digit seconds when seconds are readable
12,22
